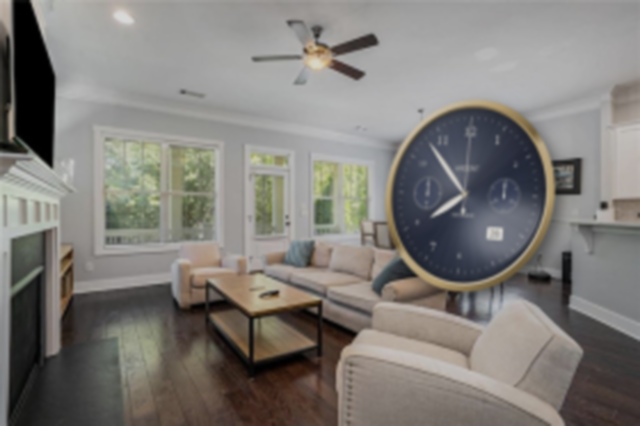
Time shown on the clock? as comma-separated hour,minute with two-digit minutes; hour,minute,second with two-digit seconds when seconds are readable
7,53
